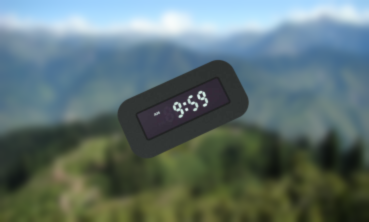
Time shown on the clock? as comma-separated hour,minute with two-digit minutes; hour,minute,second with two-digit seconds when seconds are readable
9,59
